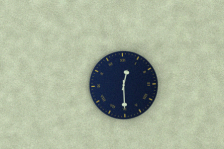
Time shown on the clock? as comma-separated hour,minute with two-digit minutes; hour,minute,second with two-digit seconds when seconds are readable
12,30
